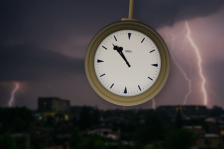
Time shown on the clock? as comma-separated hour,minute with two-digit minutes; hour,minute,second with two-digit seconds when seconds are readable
10,53
